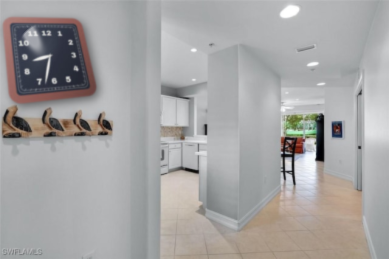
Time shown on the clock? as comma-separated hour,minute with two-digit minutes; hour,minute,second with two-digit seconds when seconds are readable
8,33
